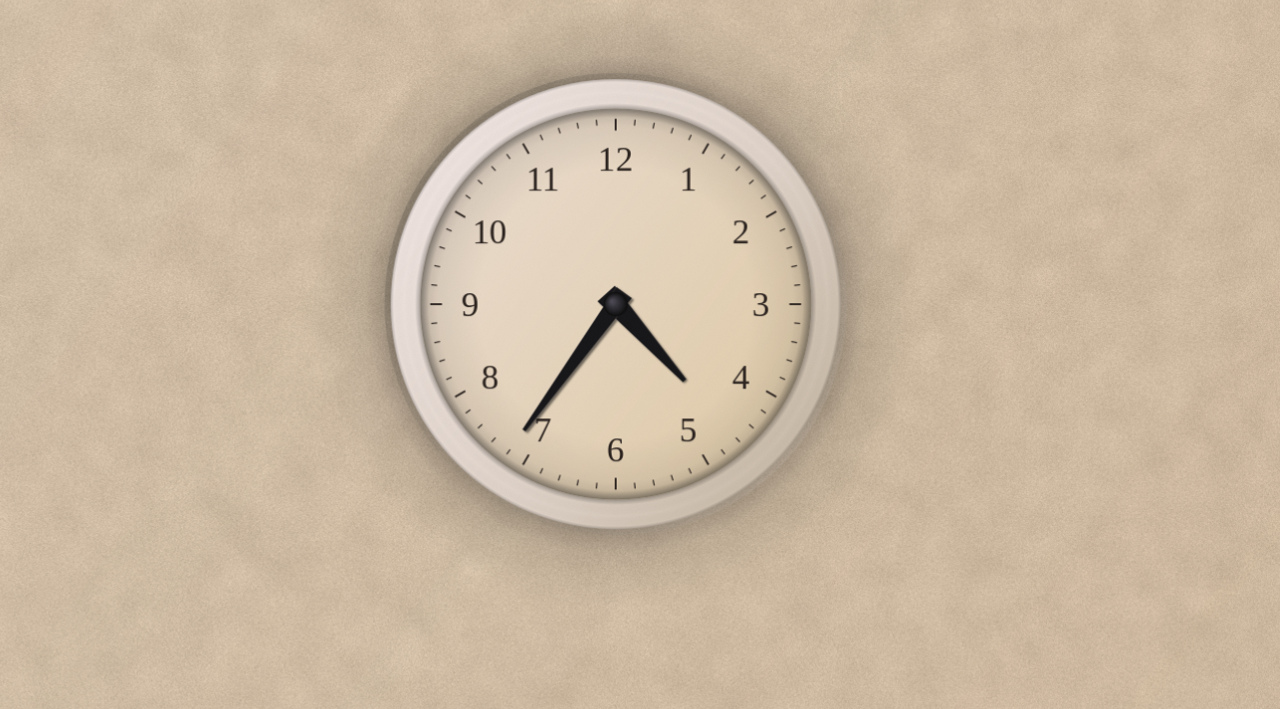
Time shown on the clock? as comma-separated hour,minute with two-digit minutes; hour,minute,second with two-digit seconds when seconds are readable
4,36
